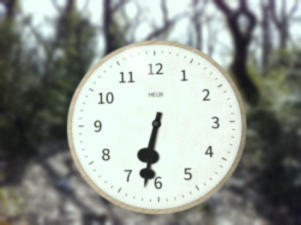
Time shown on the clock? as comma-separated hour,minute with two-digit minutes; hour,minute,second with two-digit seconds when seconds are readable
6,32
